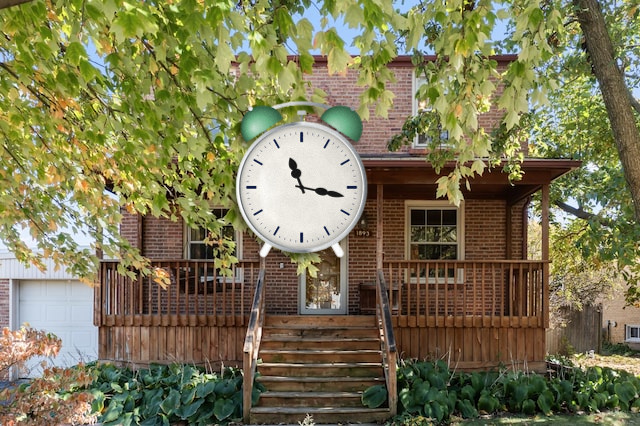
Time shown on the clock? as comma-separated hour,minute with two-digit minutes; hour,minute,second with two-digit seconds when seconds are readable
11,17
